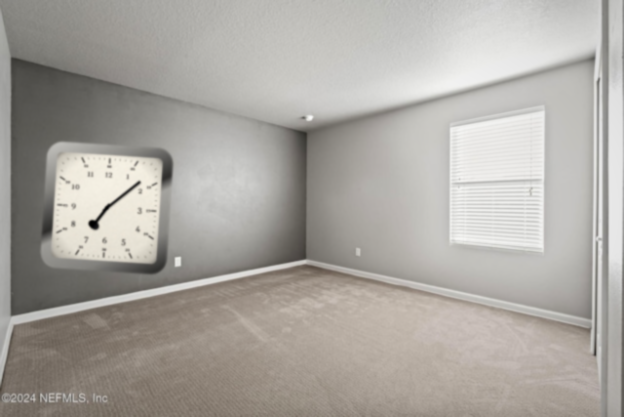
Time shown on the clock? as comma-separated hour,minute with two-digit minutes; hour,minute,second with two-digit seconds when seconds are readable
7,08
